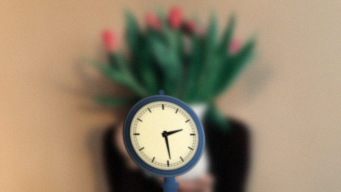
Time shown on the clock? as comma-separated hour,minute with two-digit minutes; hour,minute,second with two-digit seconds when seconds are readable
2,29
